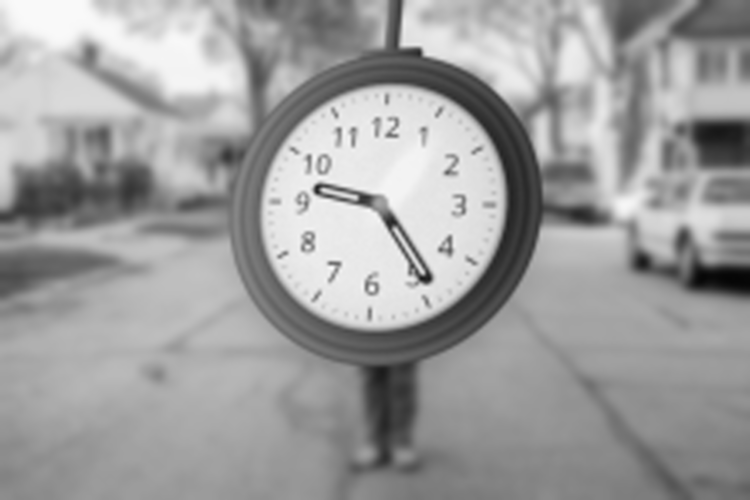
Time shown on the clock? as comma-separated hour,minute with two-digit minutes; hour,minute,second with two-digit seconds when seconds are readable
9,24
